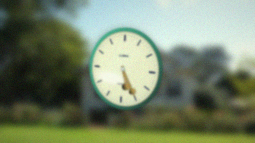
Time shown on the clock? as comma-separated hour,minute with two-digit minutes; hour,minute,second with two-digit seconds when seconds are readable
5,25
